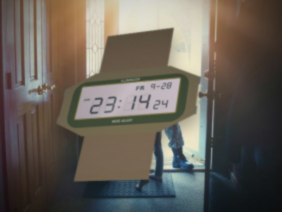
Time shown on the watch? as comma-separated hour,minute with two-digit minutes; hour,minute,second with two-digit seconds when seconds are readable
23,14
